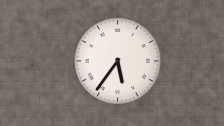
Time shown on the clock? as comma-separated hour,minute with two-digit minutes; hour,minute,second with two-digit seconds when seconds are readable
5,36
